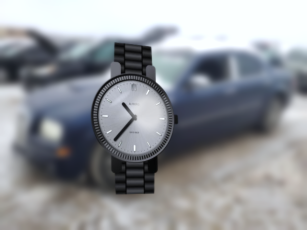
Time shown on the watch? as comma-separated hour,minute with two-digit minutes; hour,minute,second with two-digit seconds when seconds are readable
10,37
